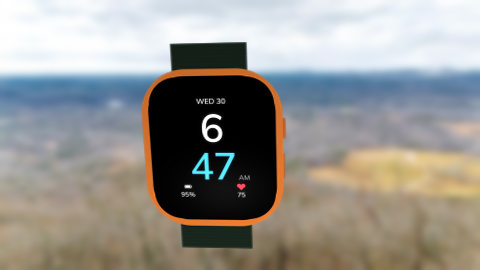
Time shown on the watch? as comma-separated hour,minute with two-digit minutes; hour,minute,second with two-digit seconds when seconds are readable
6,47
